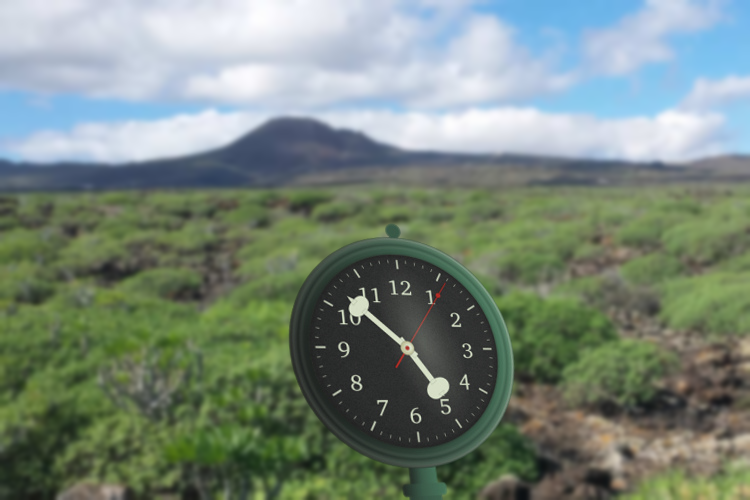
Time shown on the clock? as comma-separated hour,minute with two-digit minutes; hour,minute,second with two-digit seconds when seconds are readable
4,52,06
